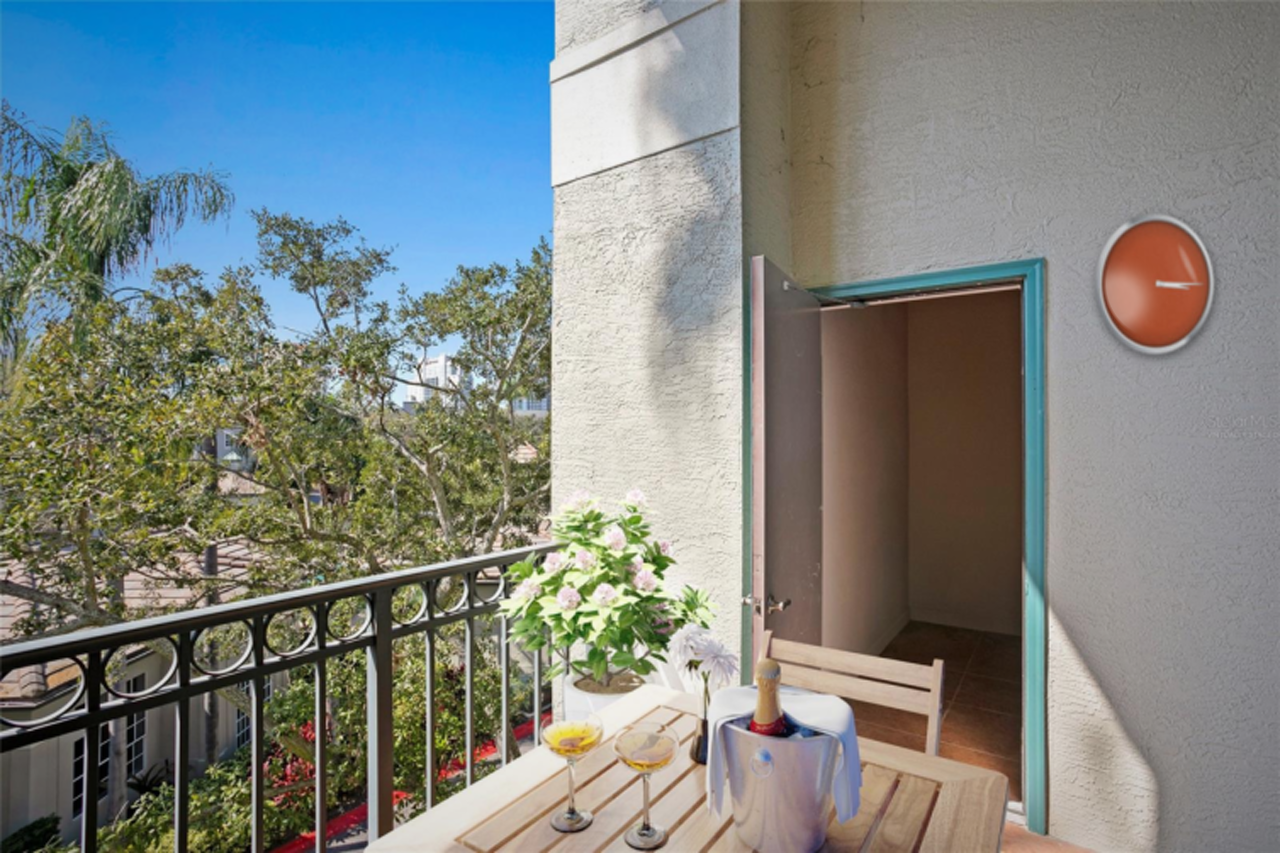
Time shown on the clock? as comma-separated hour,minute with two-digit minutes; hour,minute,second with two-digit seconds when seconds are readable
3,15
